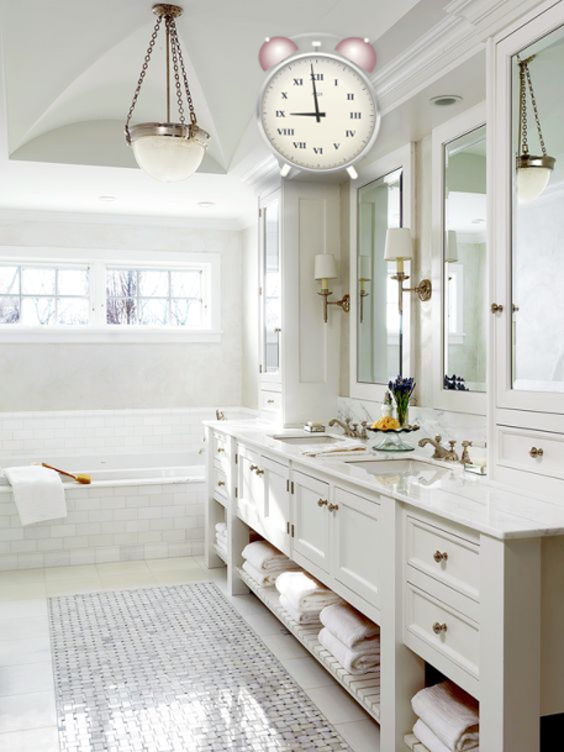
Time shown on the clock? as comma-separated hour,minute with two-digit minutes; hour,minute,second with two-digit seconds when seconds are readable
8,59
